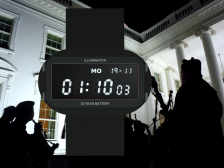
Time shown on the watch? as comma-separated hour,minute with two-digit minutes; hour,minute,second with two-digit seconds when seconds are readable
1,10,03
